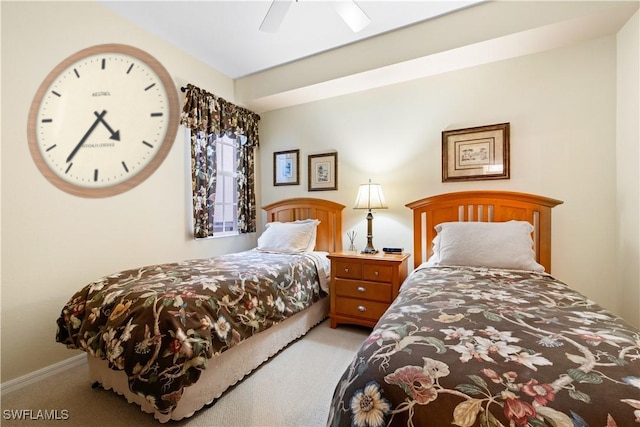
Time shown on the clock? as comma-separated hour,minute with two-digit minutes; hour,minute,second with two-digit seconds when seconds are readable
4,36
